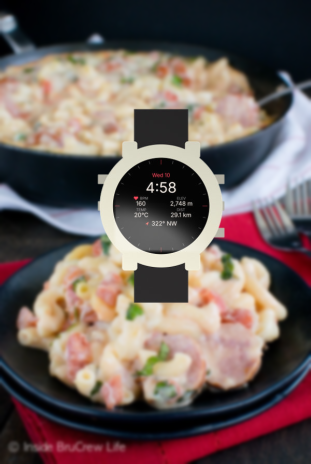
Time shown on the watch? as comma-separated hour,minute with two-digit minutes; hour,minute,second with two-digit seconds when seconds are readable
4,58
